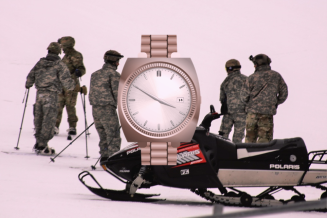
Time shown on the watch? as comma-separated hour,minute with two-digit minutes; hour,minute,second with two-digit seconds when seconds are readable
3,50
